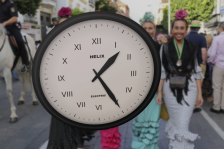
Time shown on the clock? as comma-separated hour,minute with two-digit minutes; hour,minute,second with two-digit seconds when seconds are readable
1,25
